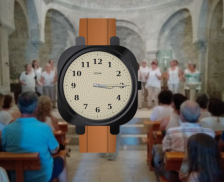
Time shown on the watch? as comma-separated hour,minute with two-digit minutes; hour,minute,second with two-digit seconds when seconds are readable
3,15
